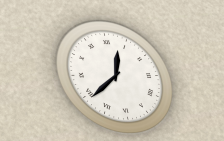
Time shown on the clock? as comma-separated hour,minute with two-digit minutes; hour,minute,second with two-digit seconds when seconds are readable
12,39
